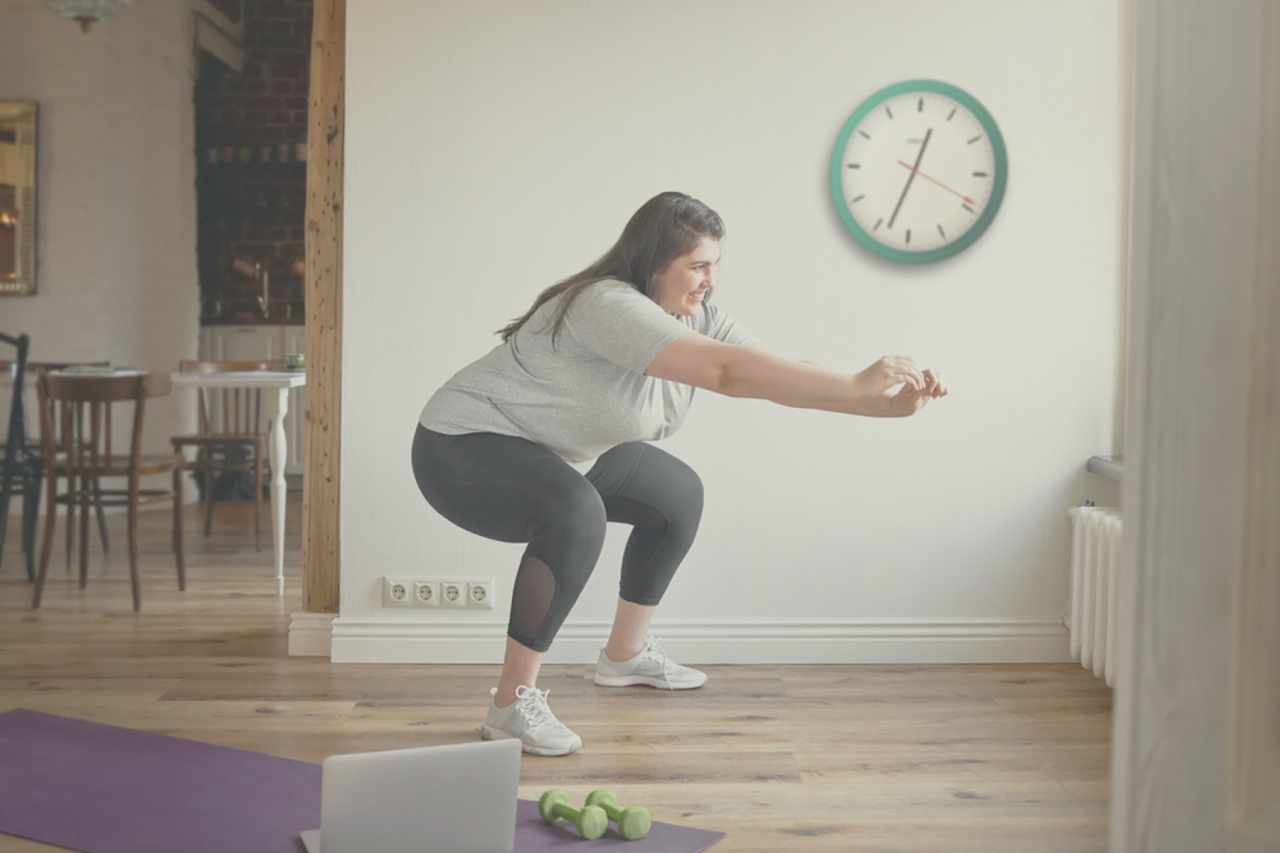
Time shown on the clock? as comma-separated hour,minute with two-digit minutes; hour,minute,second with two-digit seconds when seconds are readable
12,33,19
